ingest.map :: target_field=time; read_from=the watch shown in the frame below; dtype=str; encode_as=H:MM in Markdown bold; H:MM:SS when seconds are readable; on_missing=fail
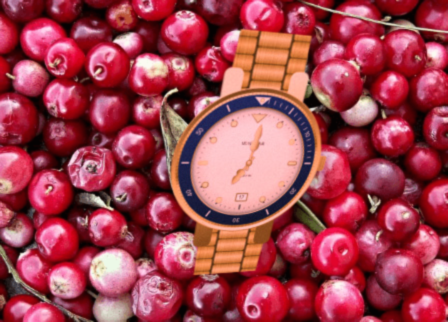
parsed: **7:01**
